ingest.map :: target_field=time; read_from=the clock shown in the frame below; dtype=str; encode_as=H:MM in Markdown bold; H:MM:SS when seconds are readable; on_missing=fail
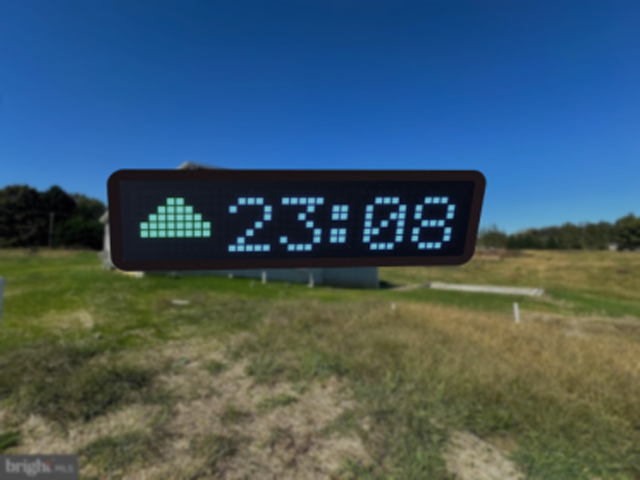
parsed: **23:08**
